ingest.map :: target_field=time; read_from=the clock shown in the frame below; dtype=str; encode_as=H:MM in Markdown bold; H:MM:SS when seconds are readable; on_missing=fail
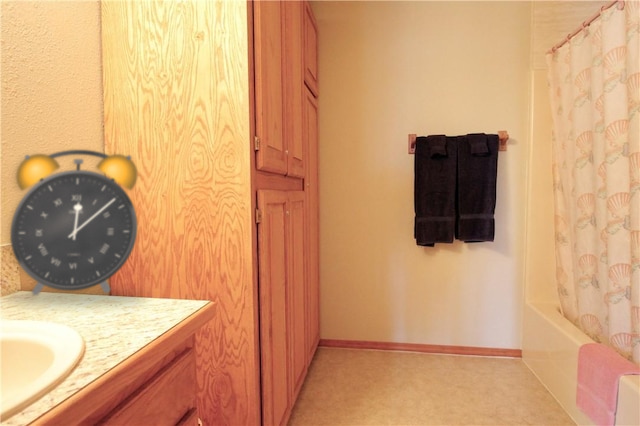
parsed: **12:08**
